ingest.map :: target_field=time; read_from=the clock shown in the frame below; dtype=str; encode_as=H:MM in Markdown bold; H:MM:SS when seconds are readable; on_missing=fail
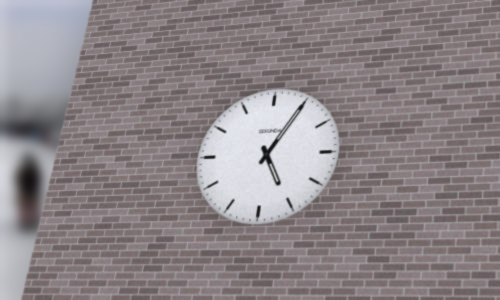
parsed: **5:05**
